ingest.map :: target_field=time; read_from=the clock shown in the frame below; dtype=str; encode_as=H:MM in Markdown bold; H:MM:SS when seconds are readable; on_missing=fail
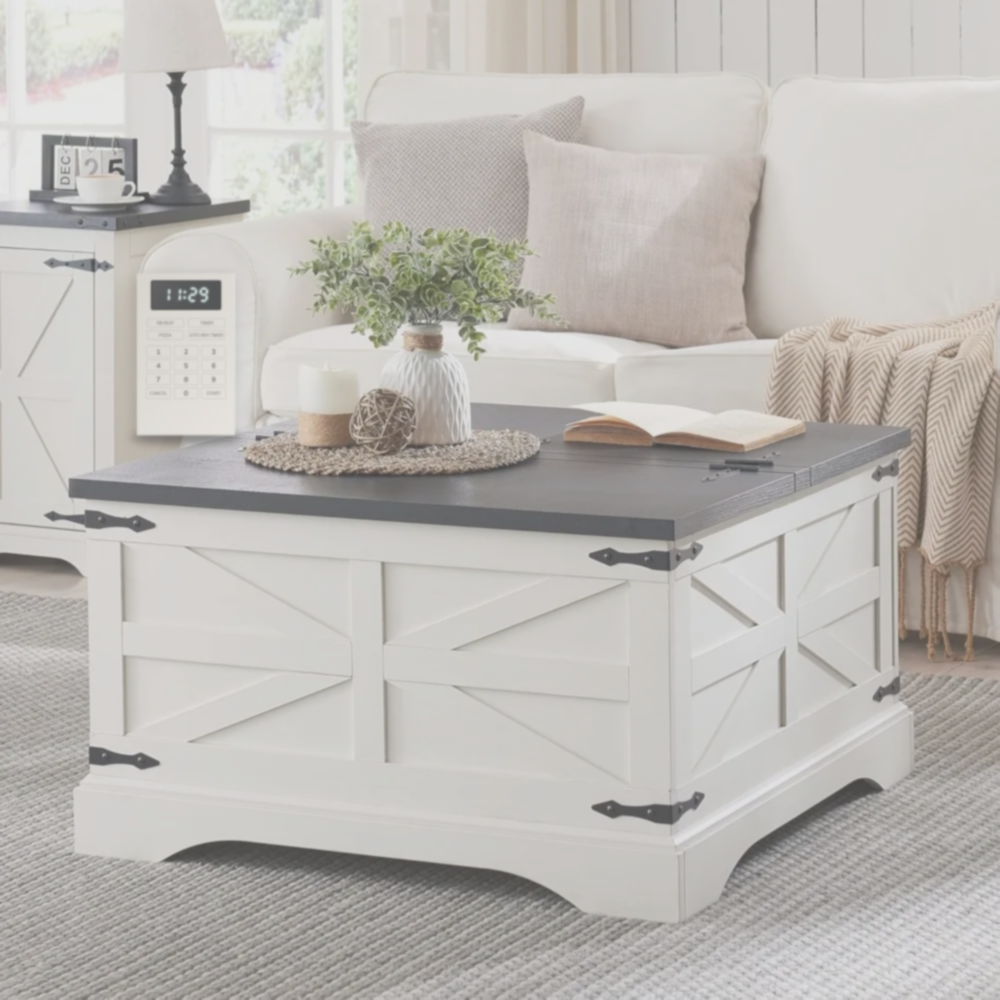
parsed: **11:29**
